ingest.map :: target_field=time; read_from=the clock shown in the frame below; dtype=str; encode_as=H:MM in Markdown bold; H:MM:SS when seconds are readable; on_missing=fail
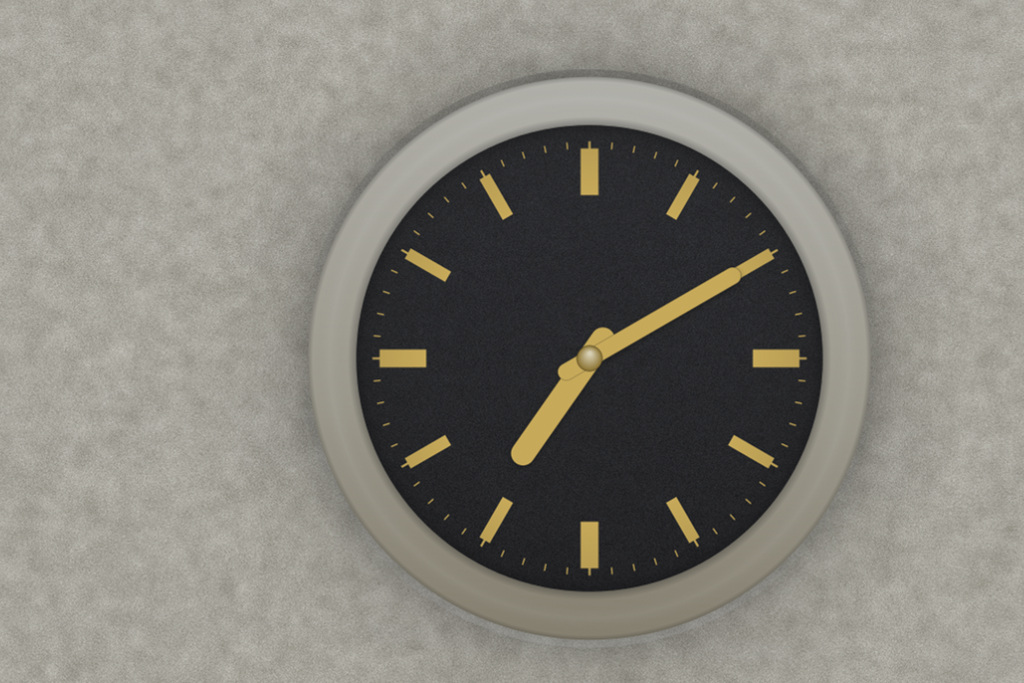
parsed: **7:10**
